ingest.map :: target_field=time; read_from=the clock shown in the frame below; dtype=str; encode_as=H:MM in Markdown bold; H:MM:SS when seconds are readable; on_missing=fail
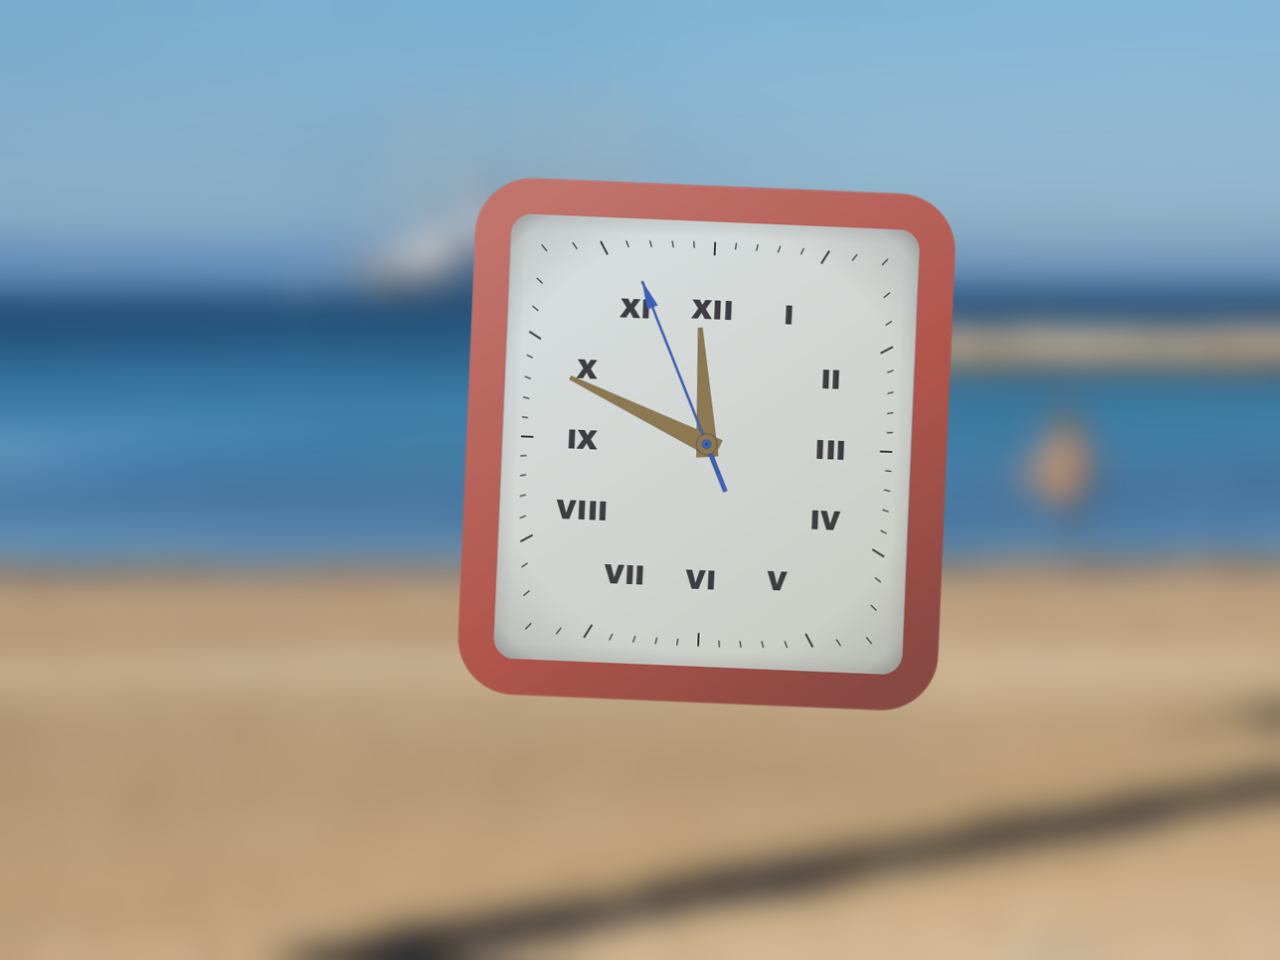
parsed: **11:48:56**
